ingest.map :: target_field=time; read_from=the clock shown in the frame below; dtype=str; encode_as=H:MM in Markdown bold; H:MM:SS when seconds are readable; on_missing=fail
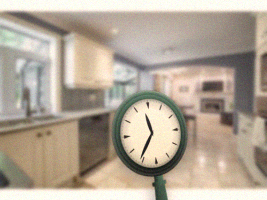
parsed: **11:36**
